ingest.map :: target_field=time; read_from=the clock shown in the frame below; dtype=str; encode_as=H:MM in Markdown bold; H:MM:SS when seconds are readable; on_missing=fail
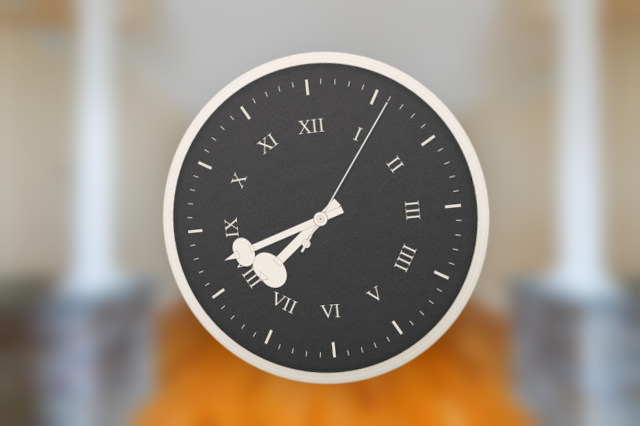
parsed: **7:42:06**
